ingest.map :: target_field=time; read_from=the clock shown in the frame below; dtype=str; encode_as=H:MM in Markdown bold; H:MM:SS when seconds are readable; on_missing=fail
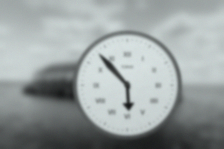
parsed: **5:53**
